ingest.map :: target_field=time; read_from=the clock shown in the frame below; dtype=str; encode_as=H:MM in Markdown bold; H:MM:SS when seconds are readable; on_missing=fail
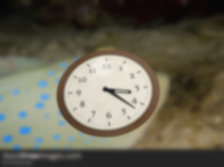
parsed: **3:22**
